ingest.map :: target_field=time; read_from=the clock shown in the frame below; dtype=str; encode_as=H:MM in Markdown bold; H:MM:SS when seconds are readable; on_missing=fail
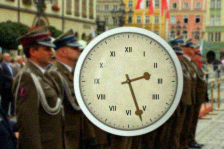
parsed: **2:27**
